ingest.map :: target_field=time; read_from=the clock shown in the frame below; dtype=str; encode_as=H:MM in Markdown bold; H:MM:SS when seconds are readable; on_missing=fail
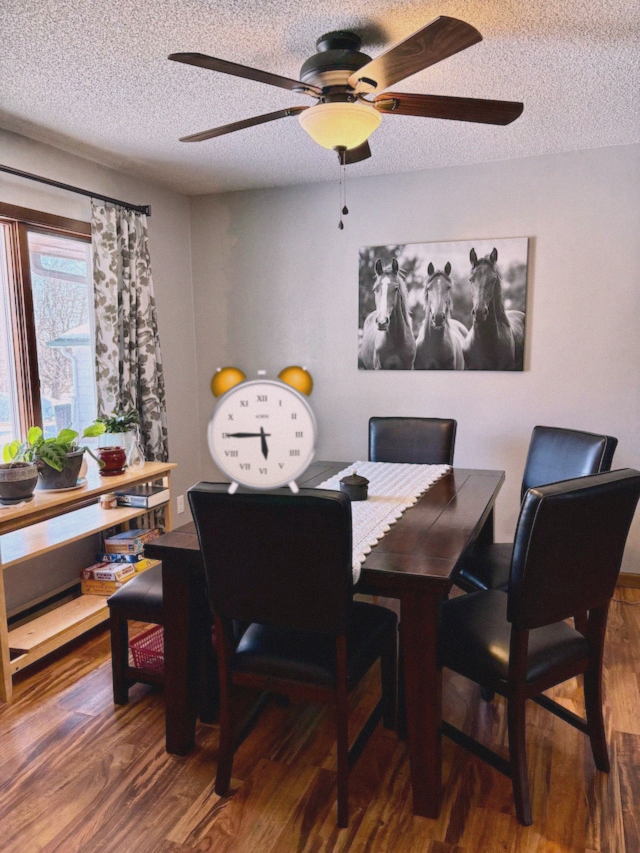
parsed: **5:45**
